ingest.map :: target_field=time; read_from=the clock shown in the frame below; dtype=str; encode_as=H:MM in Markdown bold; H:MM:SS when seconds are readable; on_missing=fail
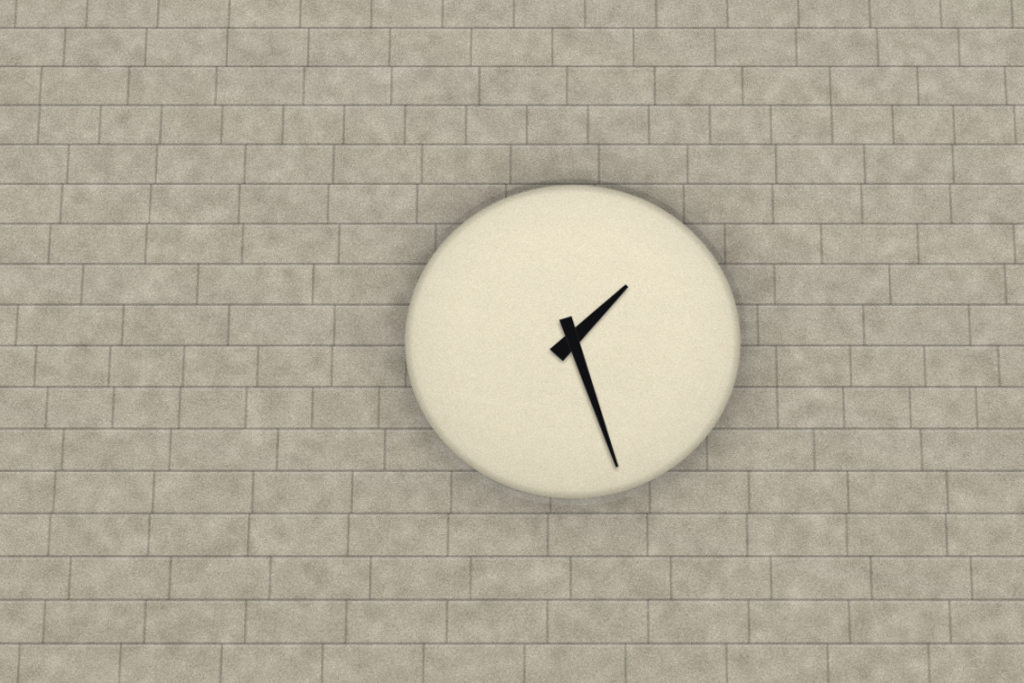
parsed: **1:27**
